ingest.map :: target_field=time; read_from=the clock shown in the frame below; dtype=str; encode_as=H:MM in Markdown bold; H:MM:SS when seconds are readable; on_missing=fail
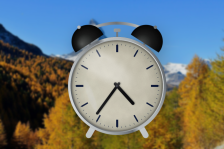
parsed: **4:36**
